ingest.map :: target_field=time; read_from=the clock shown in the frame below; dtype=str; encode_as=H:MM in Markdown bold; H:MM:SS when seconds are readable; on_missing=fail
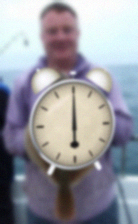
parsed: **6:00**
